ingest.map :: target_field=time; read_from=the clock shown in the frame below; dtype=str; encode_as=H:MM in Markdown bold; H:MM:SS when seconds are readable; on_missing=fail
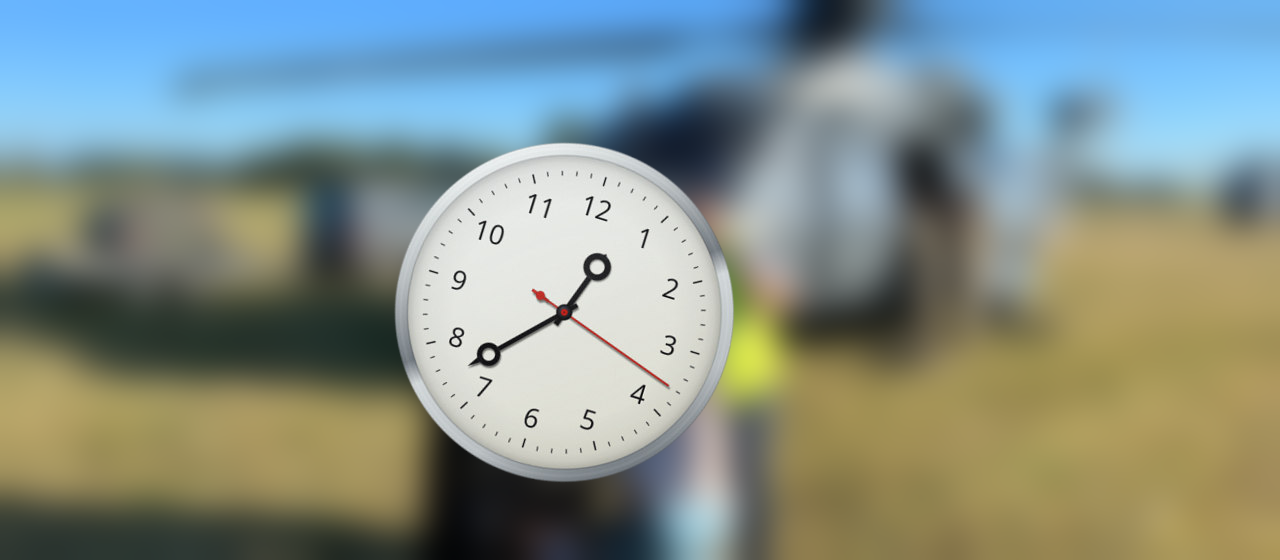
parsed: **12:37:18**
